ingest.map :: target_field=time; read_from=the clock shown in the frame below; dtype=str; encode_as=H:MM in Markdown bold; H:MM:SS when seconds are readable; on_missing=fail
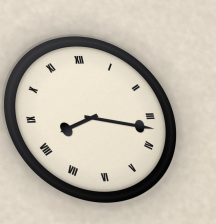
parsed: **8:17**
